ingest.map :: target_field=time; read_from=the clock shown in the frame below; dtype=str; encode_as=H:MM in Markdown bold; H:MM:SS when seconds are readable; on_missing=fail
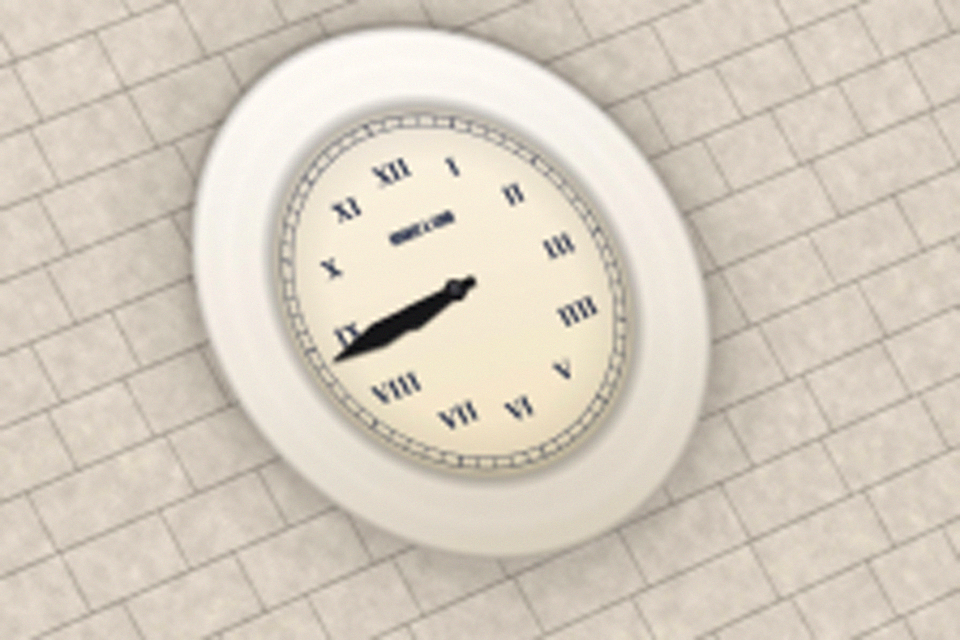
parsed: **8:44**
